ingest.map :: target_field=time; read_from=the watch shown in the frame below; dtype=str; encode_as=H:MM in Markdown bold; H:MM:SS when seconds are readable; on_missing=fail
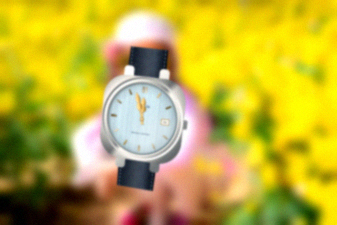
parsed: **11:57**
